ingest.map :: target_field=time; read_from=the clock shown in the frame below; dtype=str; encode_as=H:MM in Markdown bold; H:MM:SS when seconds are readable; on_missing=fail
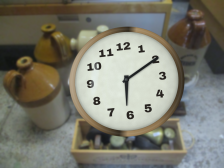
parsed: **6:10**
